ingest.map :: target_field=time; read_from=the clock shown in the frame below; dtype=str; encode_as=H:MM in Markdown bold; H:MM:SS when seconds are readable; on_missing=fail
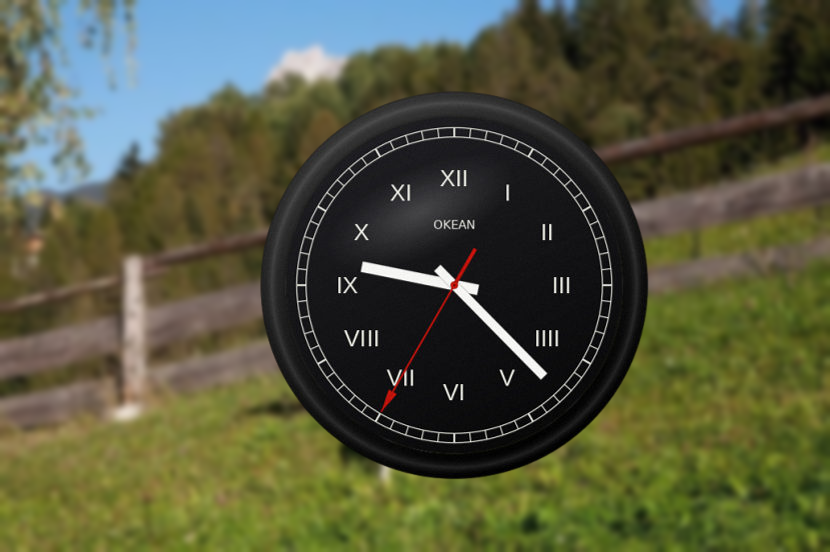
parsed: **9:22:35**
